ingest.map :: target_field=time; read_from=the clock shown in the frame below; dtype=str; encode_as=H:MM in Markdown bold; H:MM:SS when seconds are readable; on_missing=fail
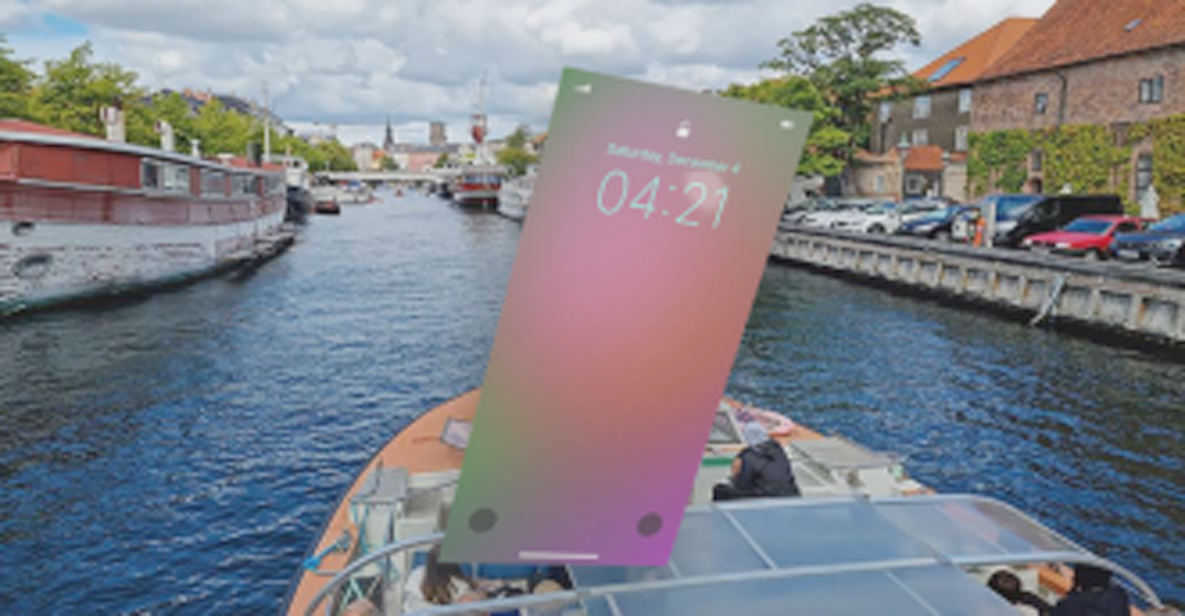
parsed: **4:21**
